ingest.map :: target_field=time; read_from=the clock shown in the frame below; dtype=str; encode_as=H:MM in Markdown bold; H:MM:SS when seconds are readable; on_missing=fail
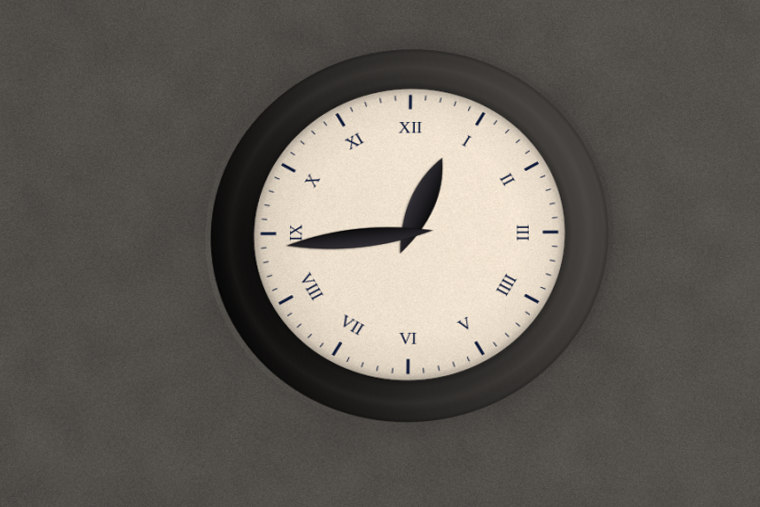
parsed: **12:44**
